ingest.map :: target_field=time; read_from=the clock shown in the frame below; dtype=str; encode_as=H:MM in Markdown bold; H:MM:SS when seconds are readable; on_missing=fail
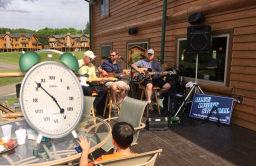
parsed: **4:52**
